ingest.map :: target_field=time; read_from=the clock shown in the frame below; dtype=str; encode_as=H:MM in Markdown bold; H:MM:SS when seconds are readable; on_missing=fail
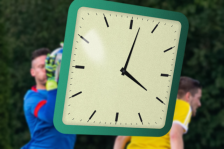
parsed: **4:02**
